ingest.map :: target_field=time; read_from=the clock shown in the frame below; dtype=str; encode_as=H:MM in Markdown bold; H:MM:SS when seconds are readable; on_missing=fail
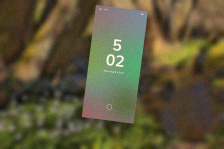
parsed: **5:02**
